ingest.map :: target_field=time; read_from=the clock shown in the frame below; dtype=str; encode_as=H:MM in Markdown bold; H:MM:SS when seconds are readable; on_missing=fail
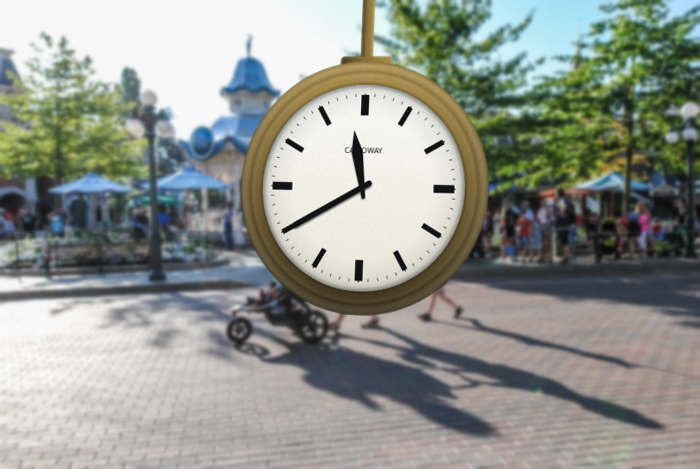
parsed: **11:40**
